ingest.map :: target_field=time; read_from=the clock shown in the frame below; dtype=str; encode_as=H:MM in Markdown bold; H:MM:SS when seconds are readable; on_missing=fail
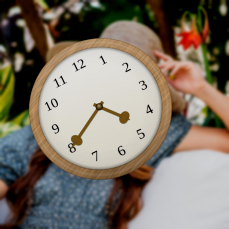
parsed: **4:40**
